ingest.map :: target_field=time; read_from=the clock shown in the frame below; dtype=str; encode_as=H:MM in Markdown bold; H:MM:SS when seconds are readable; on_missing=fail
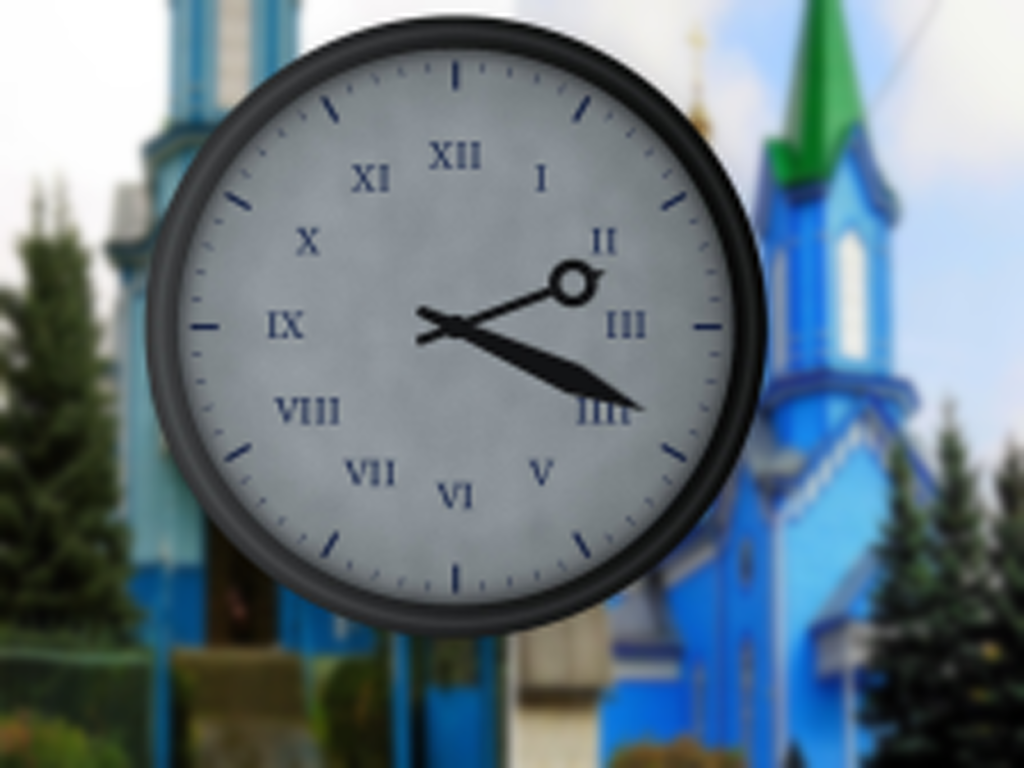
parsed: **2:19**
